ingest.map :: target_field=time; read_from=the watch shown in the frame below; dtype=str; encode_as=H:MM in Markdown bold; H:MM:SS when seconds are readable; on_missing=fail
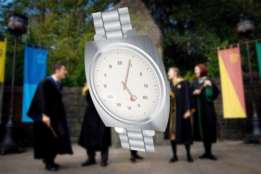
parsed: **5:04**
